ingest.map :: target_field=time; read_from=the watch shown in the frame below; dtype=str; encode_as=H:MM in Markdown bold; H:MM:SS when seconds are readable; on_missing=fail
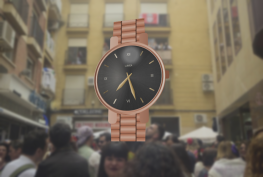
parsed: **7:27**
